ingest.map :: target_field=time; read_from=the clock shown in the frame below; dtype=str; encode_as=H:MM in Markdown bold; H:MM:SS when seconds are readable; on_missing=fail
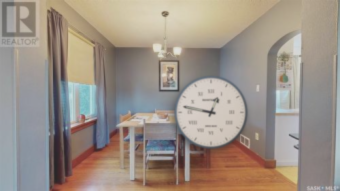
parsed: **12:47**
